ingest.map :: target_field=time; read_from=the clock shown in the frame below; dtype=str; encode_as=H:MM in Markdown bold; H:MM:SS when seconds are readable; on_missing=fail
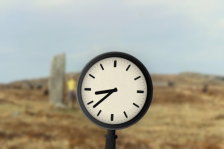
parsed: **8:38**
